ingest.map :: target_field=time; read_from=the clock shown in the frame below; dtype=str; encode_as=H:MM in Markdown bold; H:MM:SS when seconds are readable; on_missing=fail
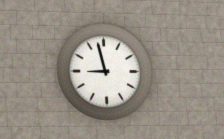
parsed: **8:58**
